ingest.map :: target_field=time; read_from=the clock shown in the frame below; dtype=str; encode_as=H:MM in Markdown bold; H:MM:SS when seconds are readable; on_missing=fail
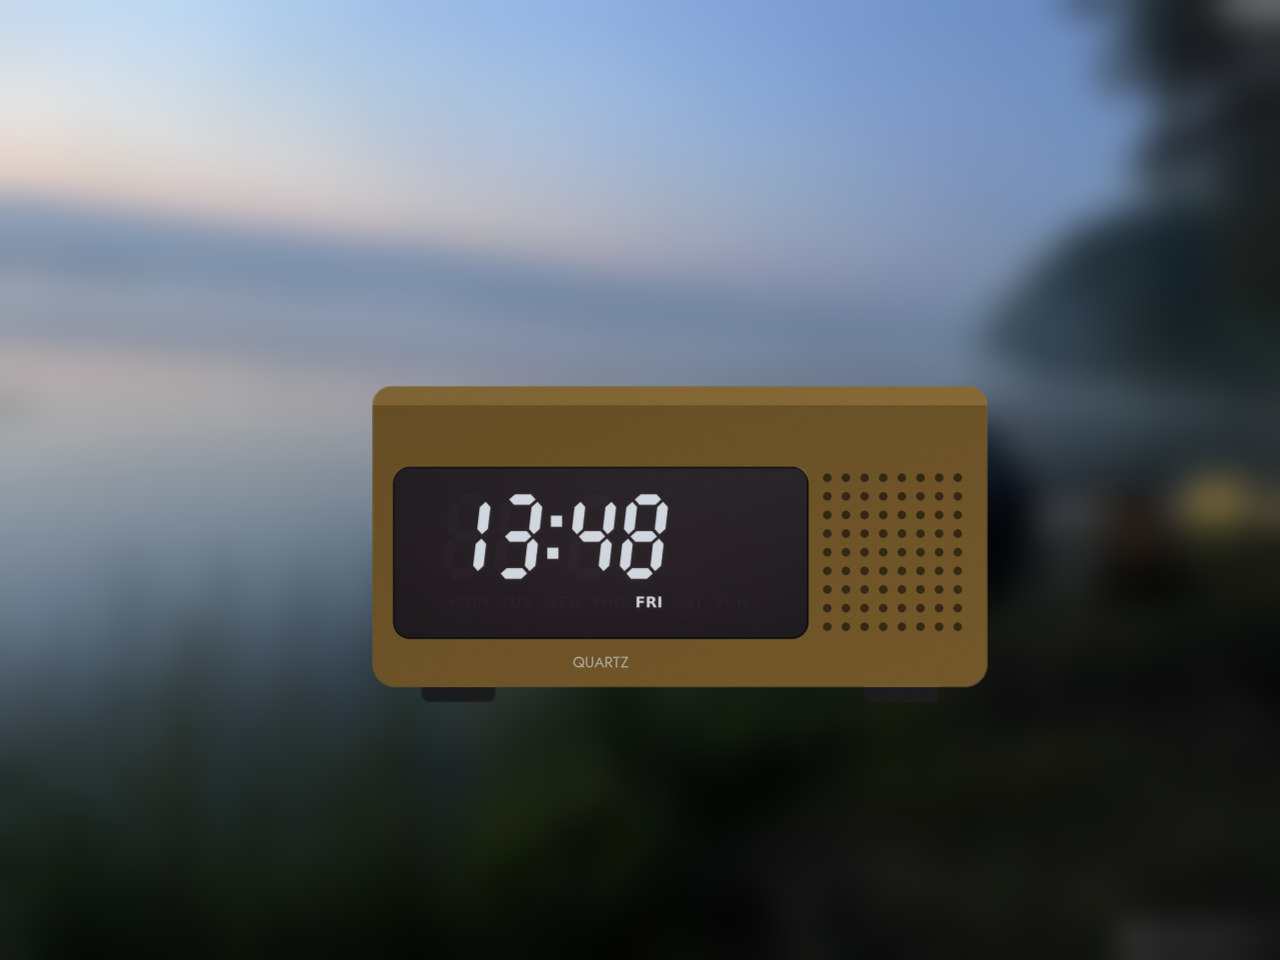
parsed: **13:48**
